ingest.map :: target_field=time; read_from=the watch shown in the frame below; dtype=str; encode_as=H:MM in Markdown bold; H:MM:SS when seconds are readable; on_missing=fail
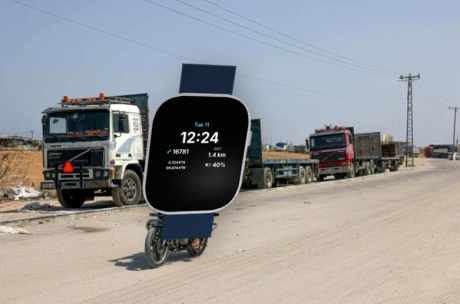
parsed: **12:24**
